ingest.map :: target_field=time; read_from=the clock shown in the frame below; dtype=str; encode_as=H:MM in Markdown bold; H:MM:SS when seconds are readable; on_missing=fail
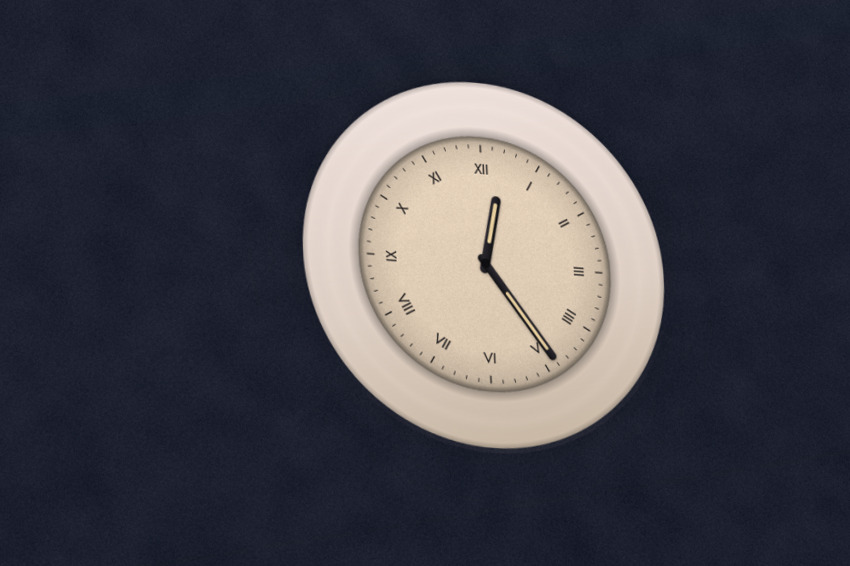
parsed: **12:24**
